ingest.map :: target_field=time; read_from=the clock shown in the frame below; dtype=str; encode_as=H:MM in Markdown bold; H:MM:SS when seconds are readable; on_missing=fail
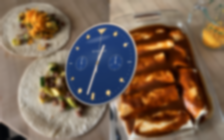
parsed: **12:32**
